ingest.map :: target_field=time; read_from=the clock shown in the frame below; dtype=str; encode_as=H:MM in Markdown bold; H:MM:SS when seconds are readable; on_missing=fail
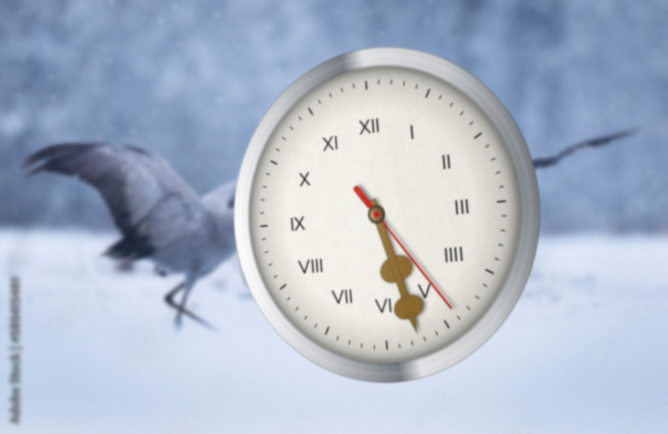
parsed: **5:27:24**
